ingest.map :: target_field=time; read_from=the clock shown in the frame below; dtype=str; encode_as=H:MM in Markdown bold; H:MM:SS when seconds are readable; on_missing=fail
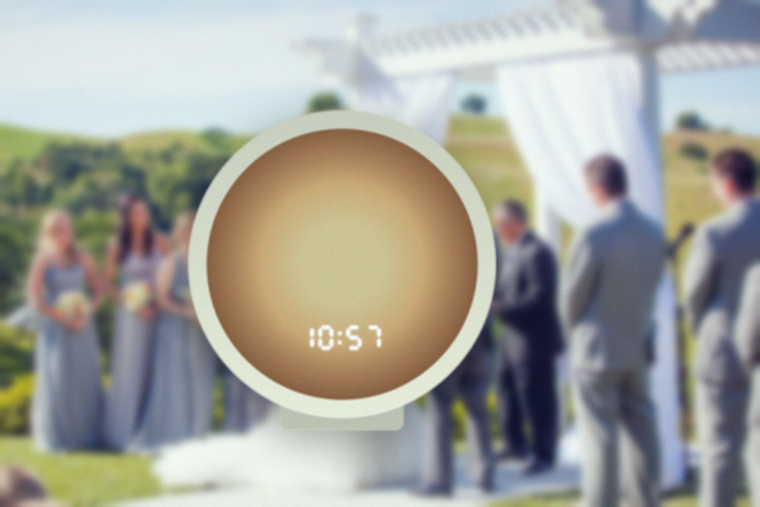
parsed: **10:57**
